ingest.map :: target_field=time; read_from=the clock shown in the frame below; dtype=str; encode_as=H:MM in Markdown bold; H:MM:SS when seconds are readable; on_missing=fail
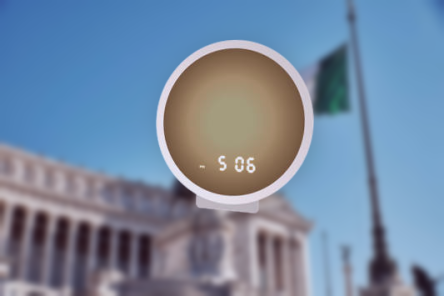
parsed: **5:06**
